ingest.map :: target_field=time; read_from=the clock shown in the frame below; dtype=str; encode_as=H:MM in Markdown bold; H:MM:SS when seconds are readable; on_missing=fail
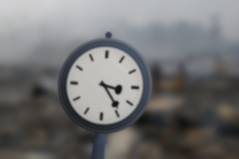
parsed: **3:24**
